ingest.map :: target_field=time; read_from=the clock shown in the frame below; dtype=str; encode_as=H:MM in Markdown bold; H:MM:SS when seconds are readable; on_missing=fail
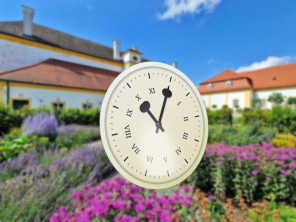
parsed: **10:00**
